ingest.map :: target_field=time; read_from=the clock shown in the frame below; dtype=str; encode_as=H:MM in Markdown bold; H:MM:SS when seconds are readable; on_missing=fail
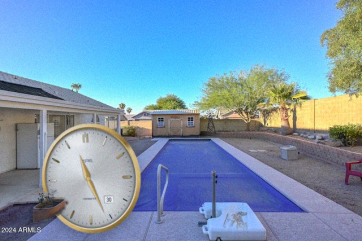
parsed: **11:26**
